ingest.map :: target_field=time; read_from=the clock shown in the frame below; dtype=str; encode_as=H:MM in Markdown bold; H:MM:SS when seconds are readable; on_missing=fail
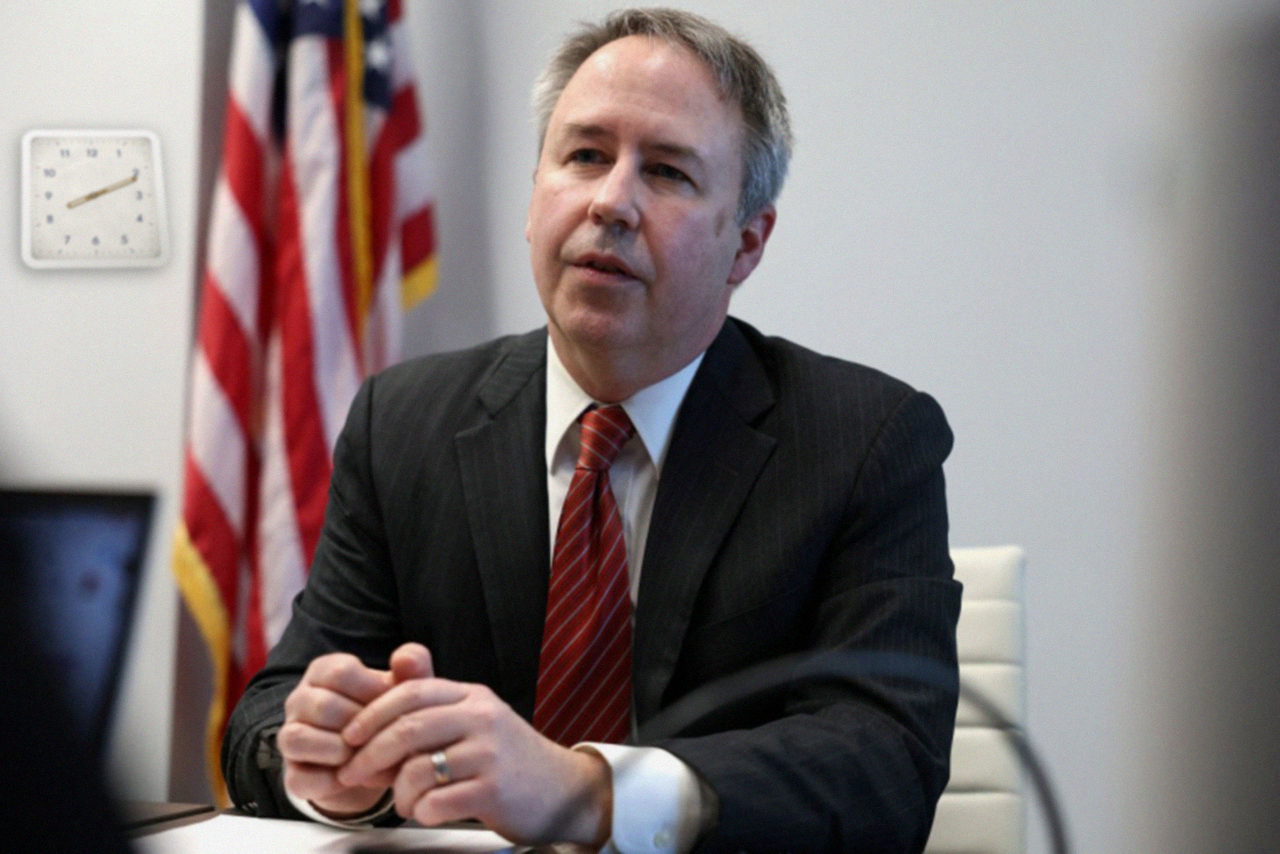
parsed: **8:11**
